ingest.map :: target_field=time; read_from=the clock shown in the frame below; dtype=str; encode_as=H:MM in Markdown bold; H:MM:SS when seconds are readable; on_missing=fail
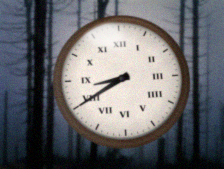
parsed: **8:40**
